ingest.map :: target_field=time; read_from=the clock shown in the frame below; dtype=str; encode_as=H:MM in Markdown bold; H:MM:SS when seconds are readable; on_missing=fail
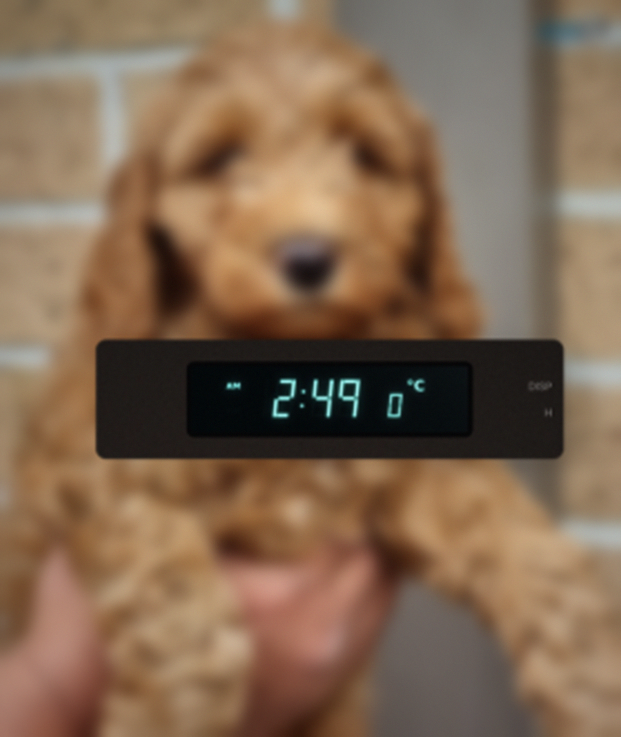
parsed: **2:49**
